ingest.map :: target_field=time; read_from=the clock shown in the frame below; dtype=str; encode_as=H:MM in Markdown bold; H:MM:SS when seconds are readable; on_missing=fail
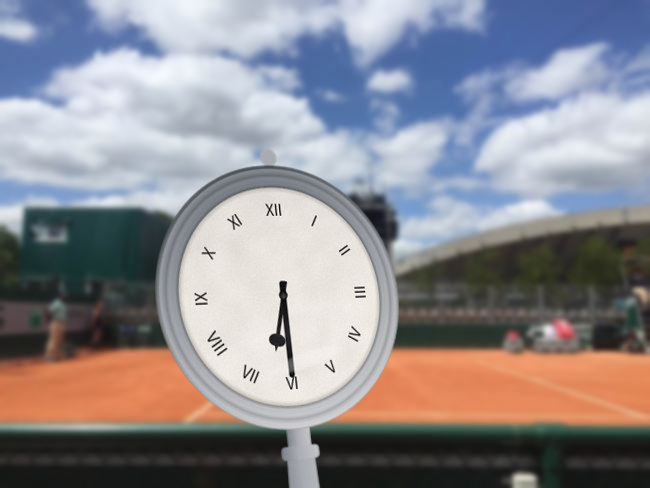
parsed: **6:30**
